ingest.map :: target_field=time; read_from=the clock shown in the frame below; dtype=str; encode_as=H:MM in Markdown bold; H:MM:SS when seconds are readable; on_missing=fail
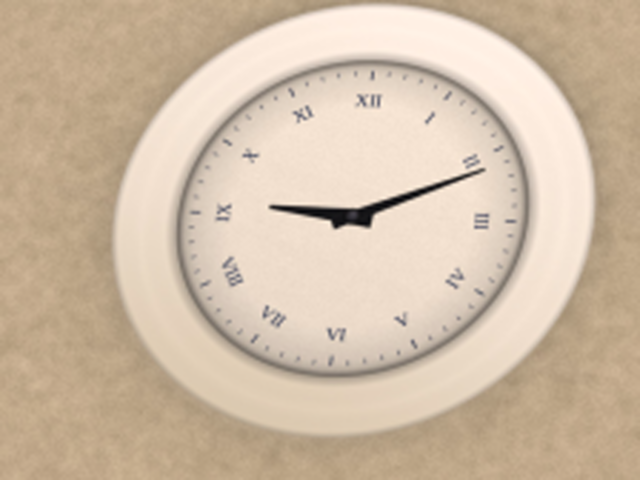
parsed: **9:11**
